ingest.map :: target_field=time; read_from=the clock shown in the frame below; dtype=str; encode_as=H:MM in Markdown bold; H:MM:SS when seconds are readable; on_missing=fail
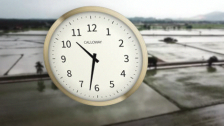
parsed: **10:32**
